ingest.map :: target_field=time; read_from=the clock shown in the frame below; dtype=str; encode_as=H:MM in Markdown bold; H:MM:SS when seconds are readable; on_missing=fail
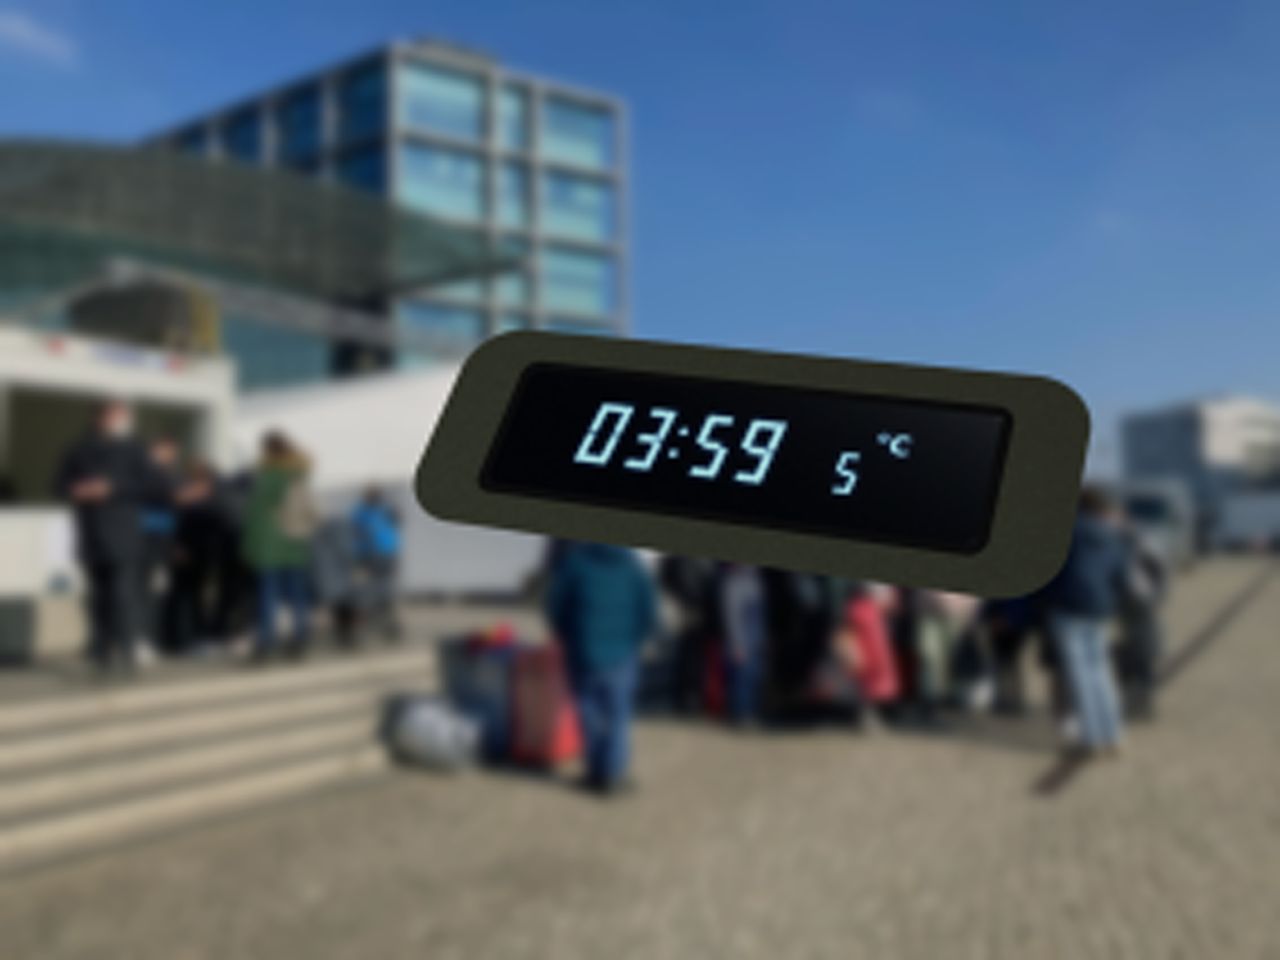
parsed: **3:59**
